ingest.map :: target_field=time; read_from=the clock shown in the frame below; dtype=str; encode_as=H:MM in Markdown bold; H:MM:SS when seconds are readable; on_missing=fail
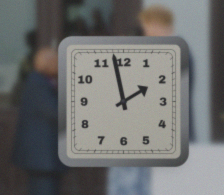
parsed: **1:58**
